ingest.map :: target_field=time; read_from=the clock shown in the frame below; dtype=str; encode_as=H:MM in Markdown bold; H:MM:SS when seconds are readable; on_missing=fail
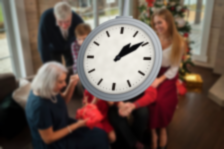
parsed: **1:09**
